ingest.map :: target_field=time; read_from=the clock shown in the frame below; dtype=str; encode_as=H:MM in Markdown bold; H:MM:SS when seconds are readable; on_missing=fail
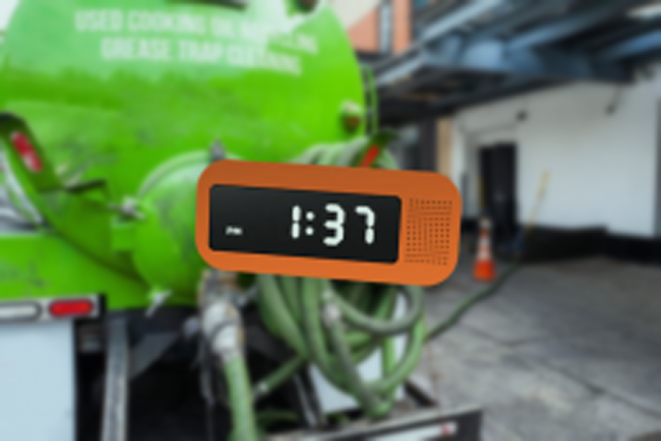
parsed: **1:37**
